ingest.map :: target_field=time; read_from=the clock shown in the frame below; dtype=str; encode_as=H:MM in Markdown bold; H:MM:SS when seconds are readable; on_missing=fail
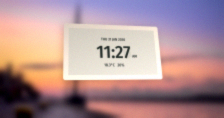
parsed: **11:27**
